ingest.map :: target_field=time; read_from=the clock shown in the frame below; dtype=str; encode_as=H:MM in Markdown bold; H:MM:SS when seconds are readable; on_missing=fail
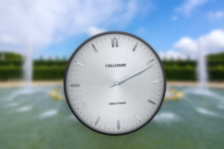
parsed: **2:11**
